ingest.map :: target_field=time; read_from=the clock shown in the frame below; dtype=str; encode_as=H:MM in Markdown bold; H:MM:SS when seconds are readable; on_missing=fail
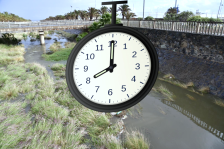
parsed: **8:00**
